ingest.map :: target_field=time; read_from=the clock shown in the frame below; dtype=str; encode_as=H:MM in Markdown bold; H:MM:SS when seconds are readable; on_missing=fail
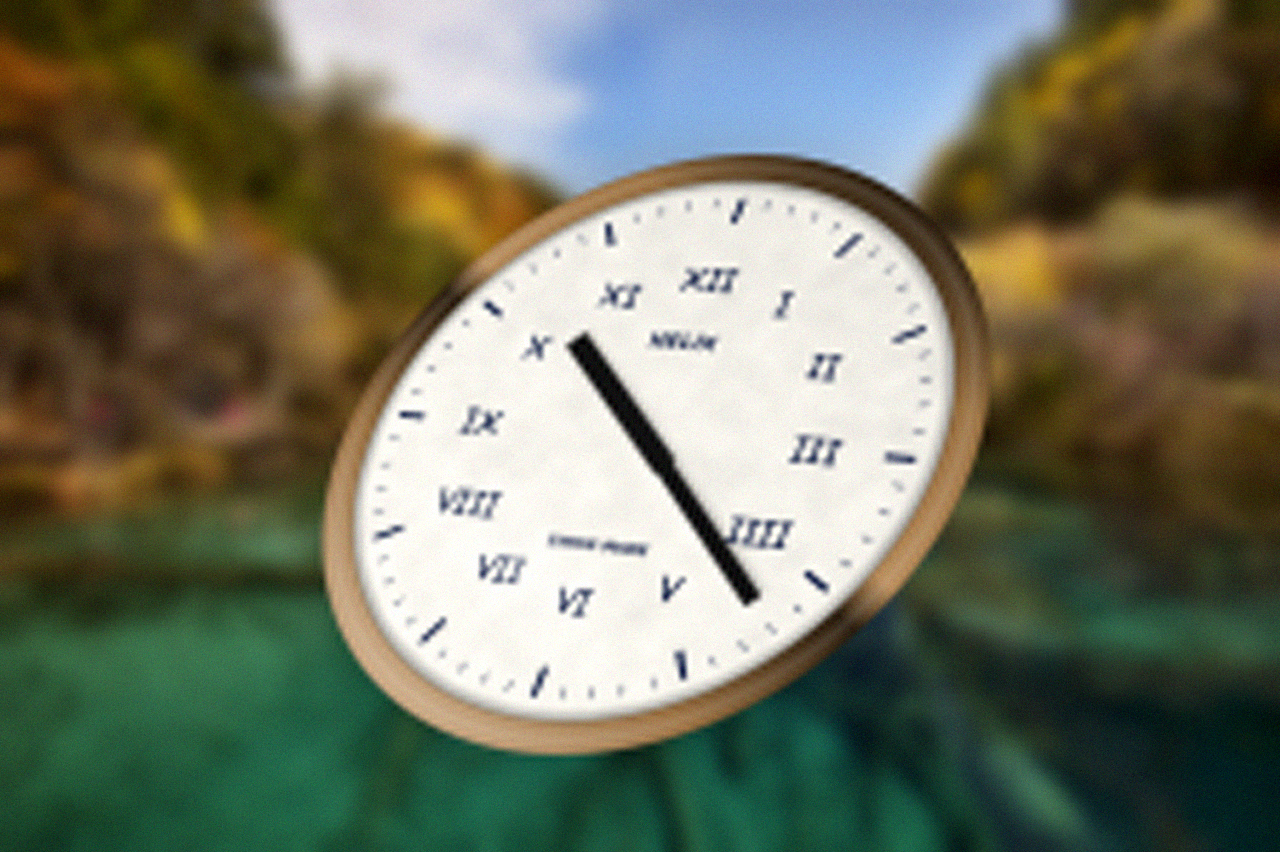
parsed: **10:22**
